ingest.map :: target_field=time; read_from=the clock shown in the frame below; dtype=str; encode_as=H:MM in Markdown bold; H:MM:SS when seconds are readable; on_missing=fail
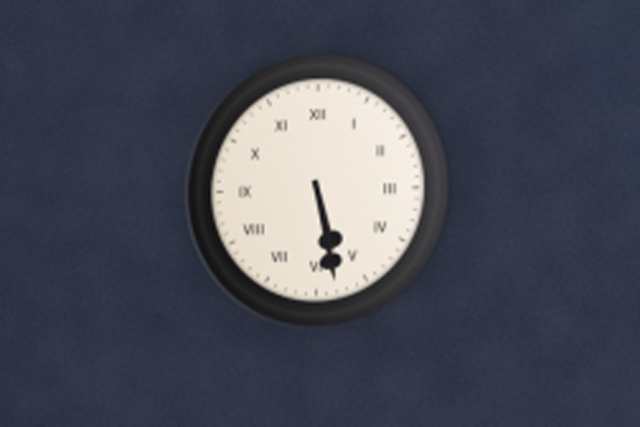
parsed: **5:28**
